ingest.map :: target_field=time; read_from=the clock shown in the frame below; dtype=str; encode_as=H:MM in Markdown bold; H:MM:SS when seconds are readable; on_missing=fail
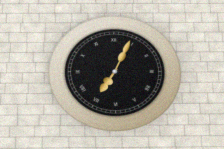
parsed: **7:04**
